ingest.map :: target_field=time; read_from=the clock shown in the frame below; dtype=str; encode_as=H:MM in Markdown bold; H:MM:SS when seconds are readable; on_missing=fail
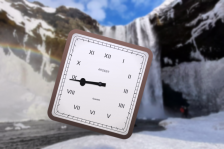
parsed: **8:44**
